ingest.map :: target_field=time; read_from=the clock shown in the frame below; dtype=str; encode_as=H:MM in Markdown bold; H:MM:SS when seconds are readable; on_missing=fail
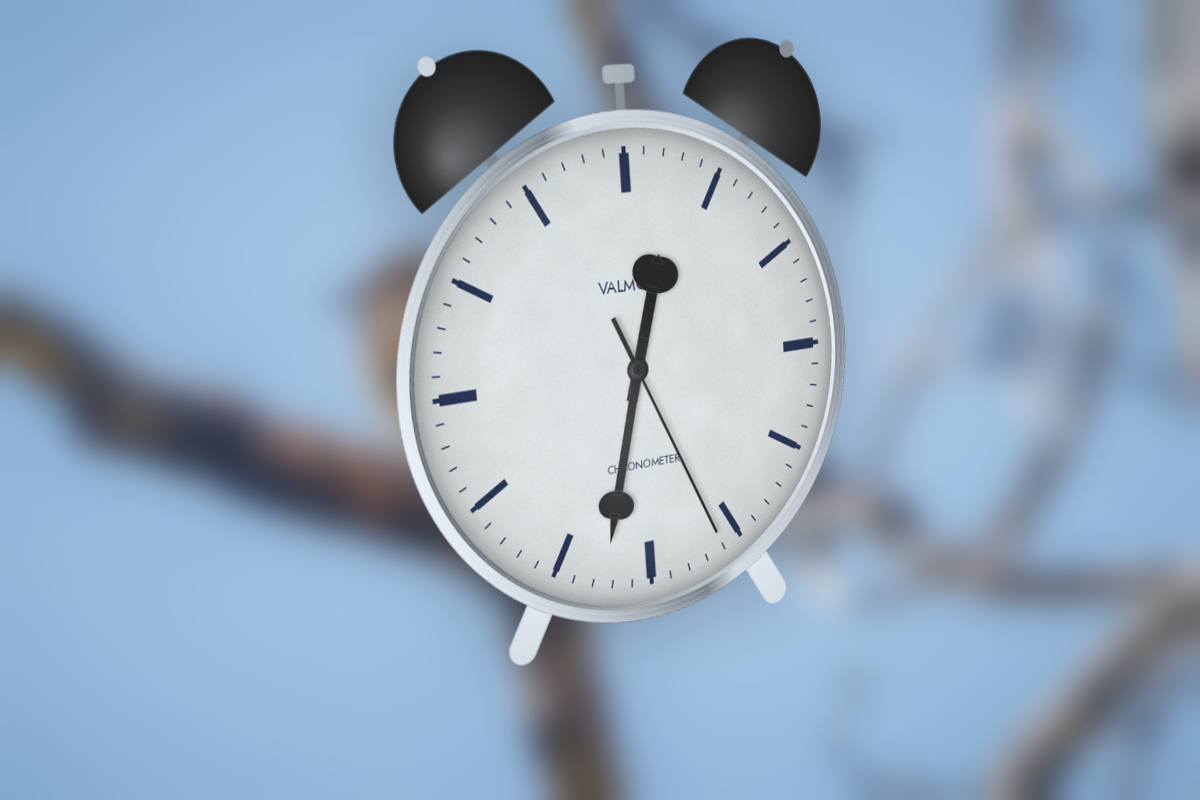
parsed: **12:32:26**
